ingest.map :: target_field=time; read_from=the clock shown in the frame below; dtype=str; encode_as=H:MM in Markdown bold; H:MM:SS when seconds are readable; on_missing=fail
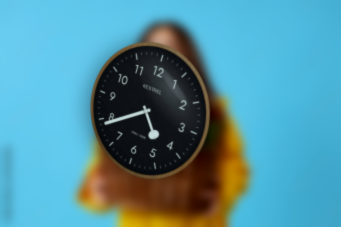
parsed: **4:39**
